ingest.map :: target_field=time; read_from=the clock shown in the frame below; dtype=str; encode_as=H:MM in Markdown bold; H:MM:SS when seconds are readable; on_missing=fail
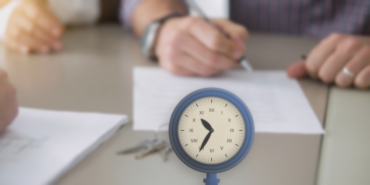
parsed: **10:35**
